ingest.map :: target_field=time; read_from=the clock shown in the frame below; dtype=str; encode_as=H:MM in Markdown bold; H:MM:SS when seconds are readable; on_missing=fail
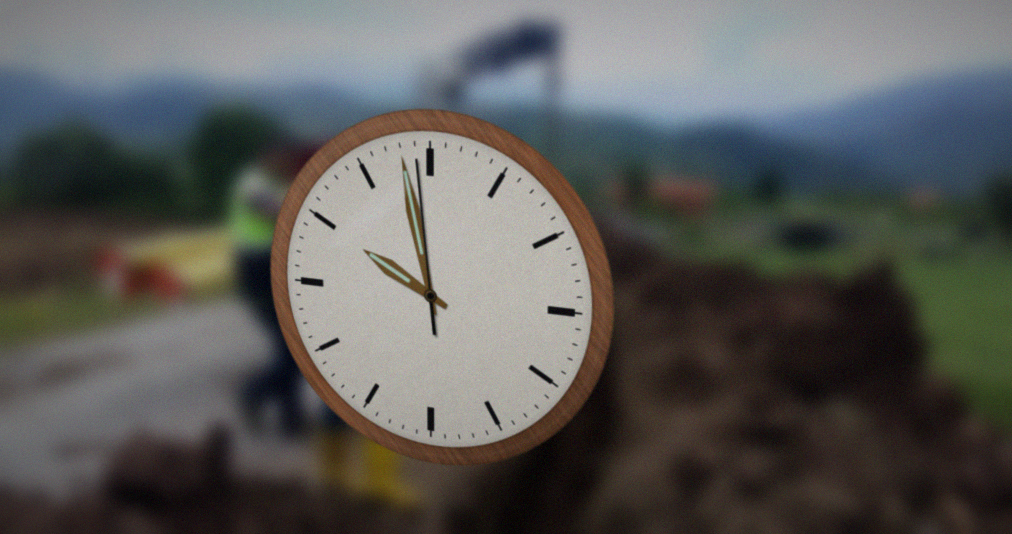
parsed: **9:57:59**
